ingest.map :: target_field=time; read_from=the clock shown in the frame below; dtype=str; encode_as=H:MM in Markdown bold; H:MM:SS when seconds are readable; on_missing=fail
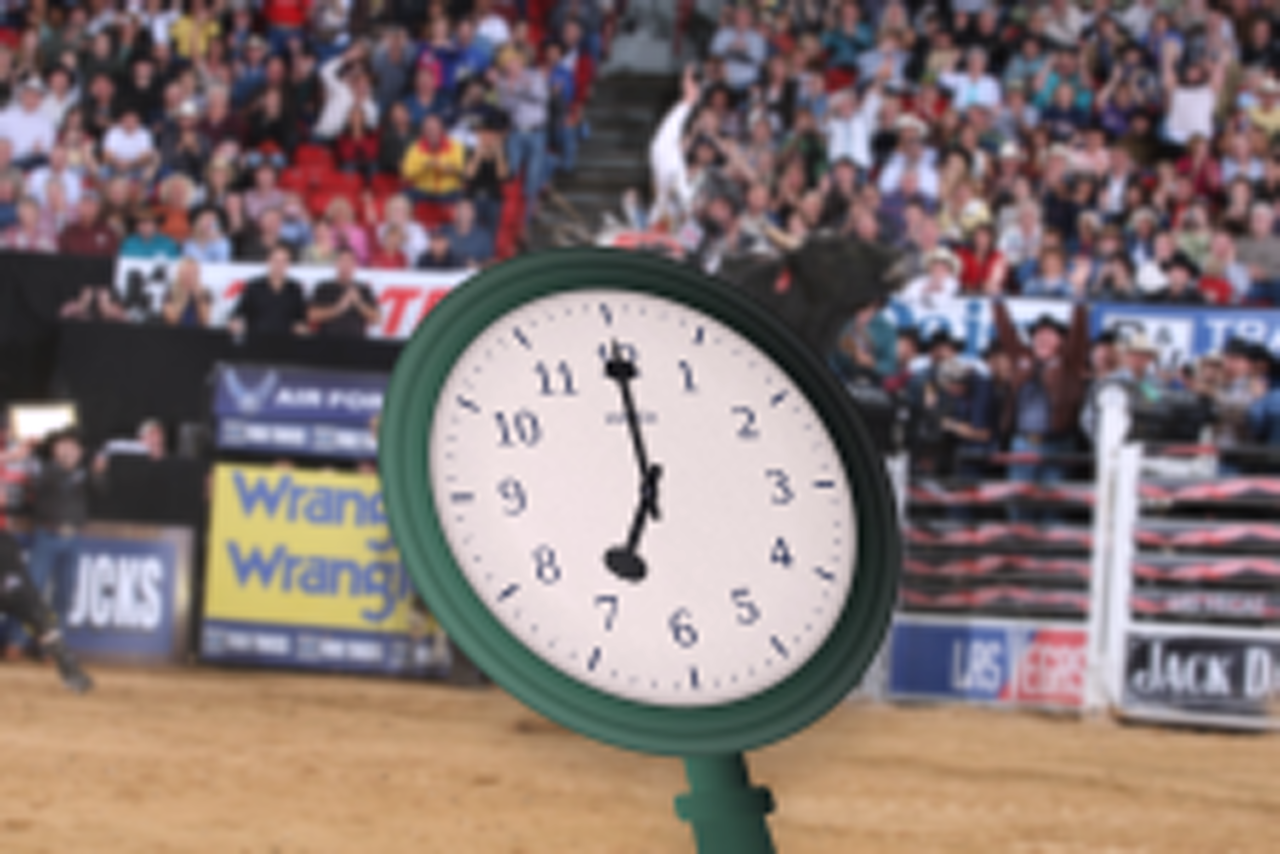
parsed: **7:00**
